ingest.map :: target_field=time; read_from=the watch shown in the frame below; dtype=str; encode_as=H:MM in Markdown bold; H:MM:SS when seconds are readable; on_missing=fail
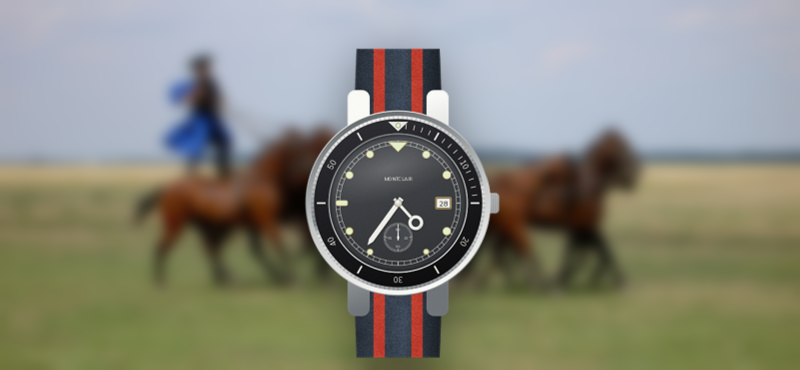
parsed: **4:36**
